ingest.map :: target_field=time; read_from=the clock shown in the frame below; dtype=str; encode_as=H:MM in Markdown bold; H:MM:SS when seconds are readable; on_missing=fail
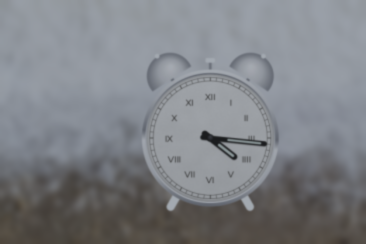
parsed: **4:16**
